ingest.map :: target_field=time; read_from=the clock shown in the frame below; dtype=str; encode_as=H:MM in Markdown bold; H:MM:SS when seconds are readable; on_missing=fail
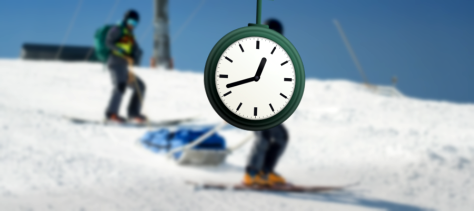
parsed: **12:42**
